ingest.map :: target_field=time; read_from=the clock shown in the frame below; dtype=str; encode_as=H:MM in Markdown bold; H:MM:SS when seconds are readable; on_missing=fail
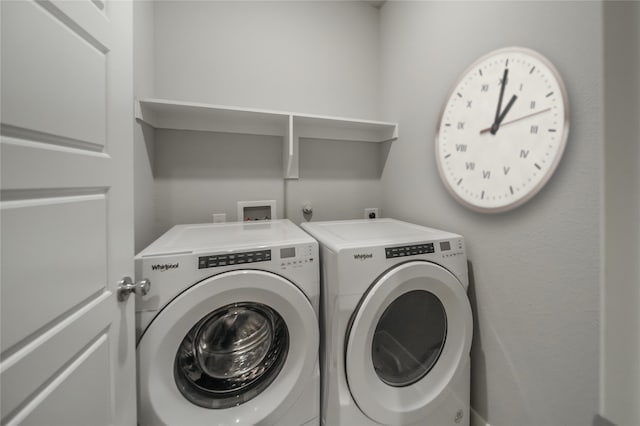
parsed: **1:00:12**
